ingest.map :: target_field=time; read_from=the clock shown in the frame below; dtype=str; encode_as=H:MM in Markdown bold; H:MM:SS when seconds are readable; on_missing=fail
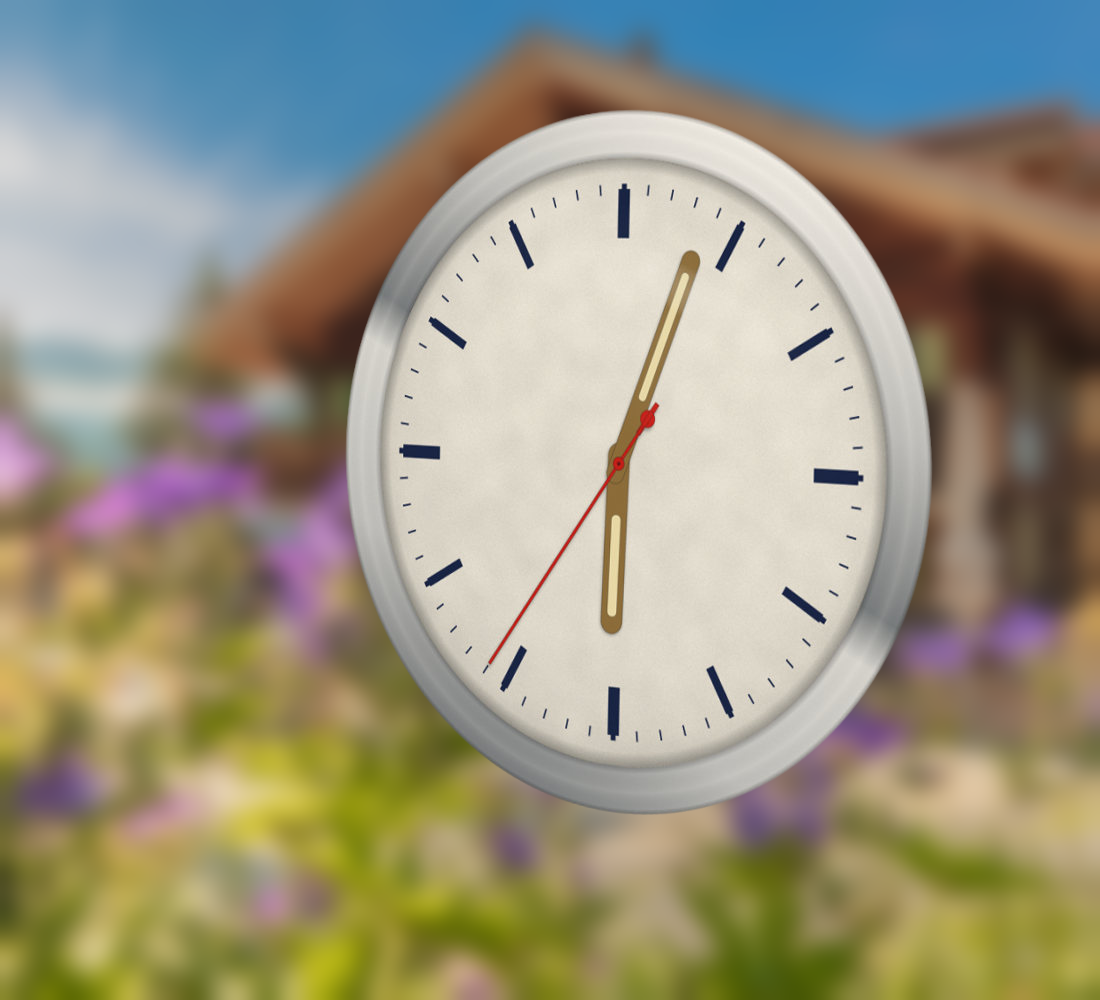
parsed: **6:03:36**
